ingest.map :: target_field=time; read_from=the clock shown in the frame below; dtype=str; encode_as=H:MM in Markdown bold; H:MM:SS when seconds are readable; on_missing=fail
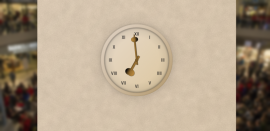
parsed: **6:59**
